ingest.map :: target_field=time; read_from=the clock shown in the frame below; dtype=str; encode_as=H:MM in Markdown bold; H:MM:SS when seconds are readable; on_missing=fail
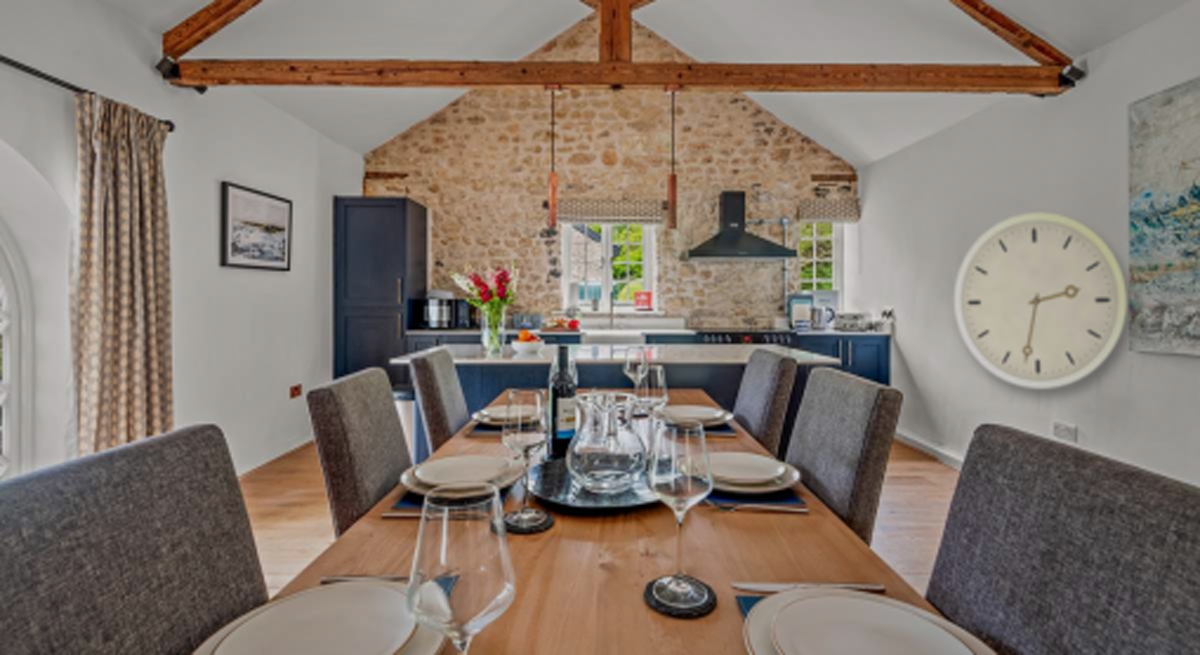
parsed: **2:32**
